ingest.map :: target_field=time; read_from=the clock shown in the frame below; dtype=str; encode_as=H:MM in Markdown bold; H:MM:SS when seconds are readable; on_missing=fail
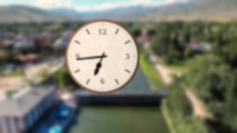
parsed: **6:44**
